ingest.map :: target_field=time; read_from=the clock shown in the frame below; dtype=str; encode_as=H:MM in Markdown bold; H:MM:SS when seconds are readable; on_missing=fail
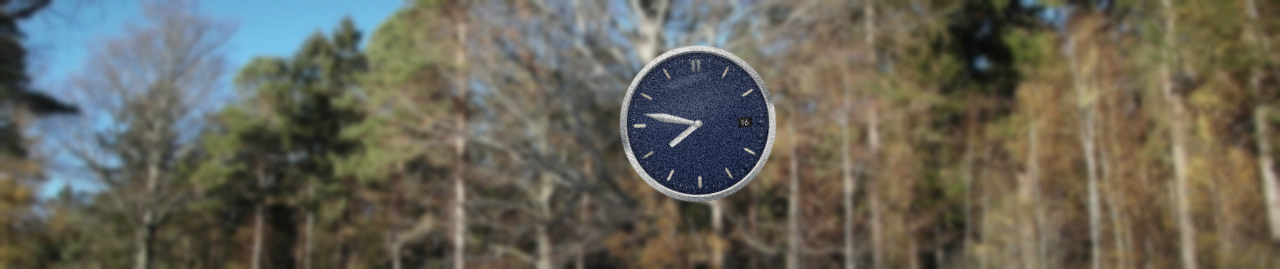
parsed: **7:47**
